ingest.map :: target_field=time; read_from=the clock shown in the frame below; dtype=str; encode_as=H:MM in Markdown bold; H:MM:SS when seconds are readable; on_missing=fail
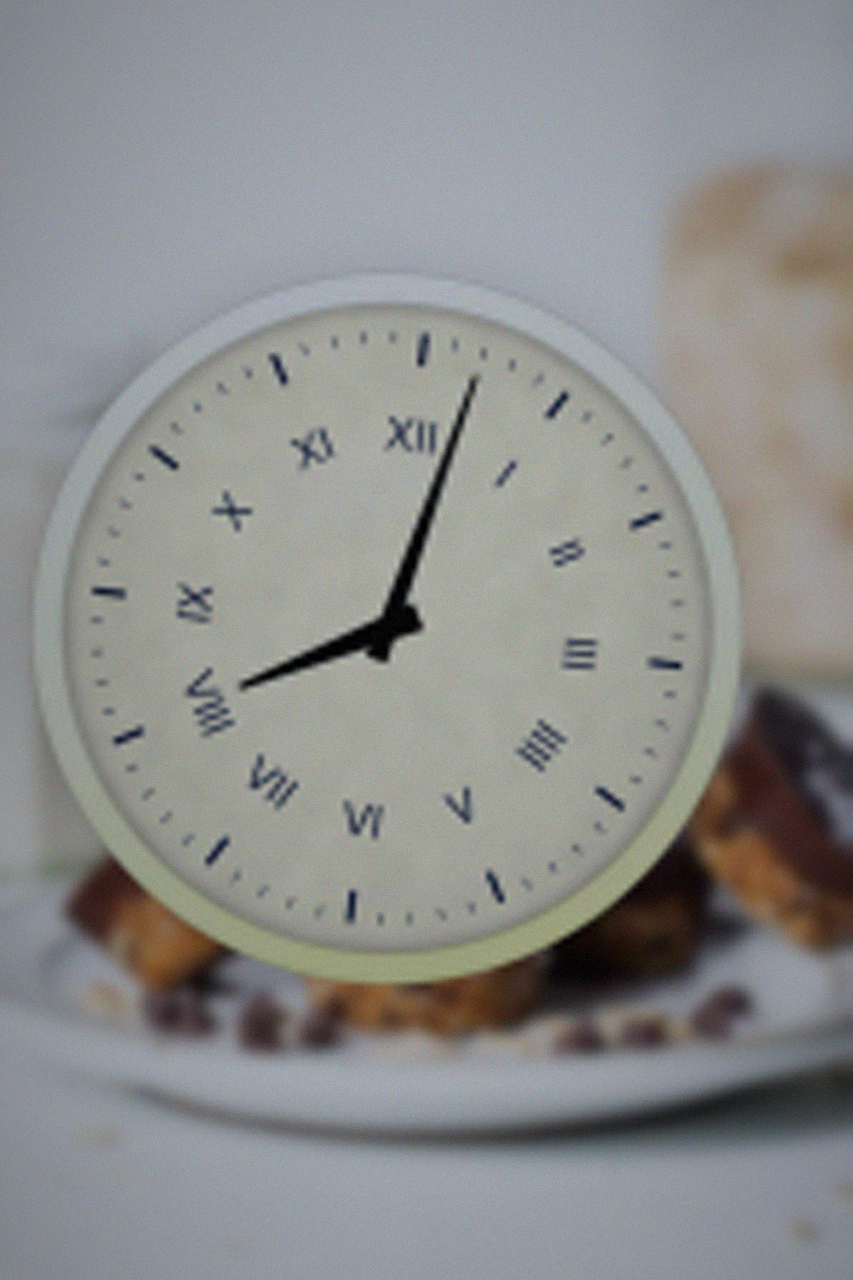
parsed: **8:02**
